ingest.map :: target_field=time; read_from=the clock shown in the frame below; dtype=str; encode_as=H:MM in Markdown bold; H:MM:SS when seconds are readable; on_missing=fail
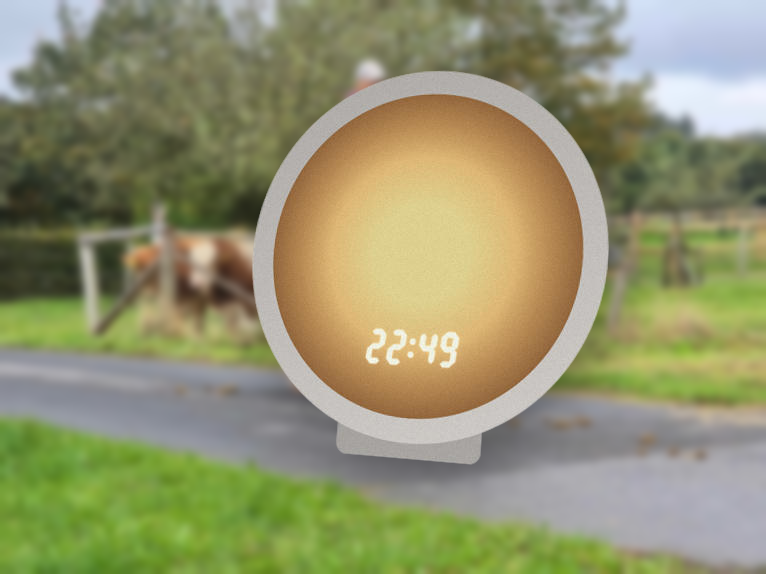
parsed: **22:49**
